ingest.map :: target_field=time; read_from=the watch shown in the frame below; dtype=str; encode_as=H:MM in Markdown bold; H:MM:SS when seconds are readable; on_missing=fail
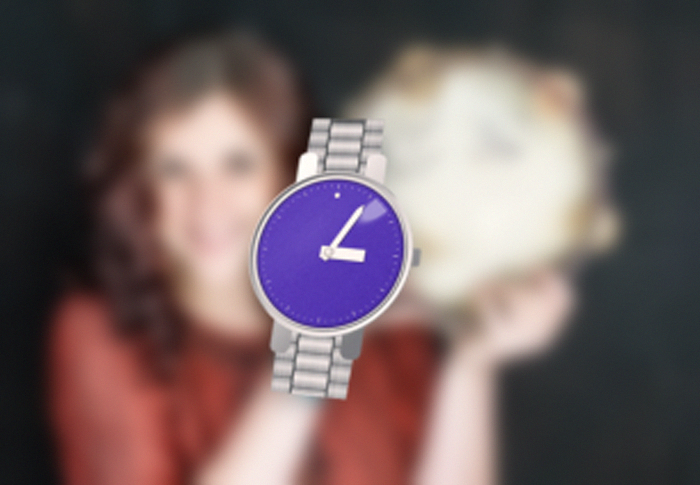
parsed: **3:05**
